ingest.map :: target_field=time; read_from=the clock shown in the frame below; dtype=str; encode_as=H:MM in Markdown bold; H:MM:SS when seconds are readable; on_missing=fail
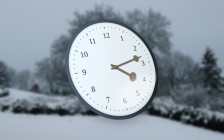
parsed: **4:13**
